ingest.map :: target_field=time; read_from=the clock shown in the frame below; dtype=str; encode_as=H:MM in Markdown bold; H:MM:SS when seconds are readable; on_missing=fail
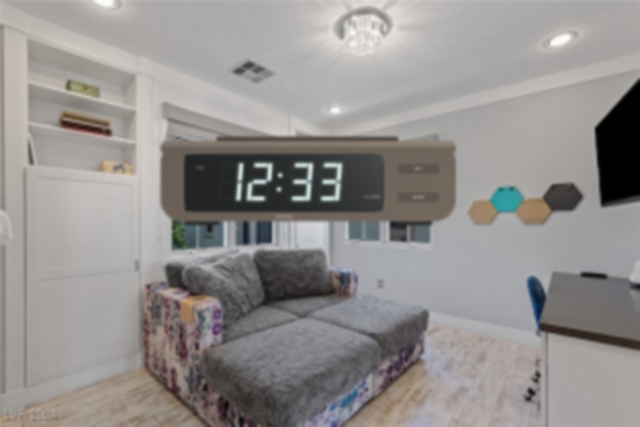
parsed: **12:33**
